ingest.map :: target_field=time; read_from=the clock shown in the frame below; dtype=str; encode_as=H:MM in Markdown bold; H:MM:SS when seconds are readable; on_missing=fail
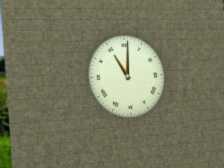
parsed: **11:01**
